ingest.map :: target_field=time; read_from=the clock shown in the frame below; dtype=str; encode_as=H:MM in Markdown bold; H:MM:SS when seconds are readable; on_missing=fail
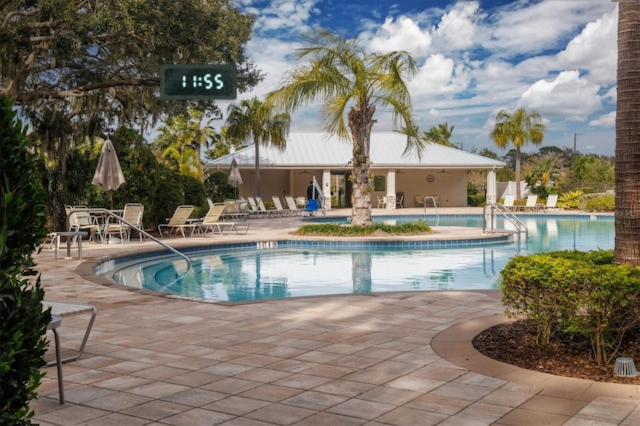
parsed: **11:55**
